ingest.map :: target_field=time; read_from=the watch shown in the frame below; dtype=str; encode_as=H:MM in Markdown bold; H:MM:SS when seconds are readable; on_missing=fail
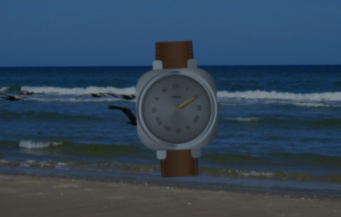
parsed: **2:10**
